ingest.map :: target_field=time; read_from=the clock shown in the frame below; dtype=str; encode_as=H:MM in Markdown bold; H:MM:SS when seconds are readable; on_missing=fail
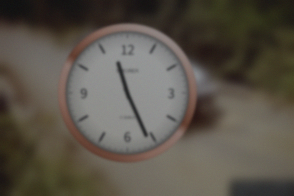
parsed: **11:26**
